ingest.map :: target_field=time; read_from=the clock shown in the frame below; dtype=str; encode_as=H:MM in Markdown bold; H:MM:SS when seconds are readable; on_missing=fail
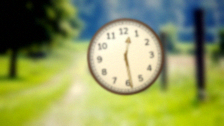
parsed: **12:29**
